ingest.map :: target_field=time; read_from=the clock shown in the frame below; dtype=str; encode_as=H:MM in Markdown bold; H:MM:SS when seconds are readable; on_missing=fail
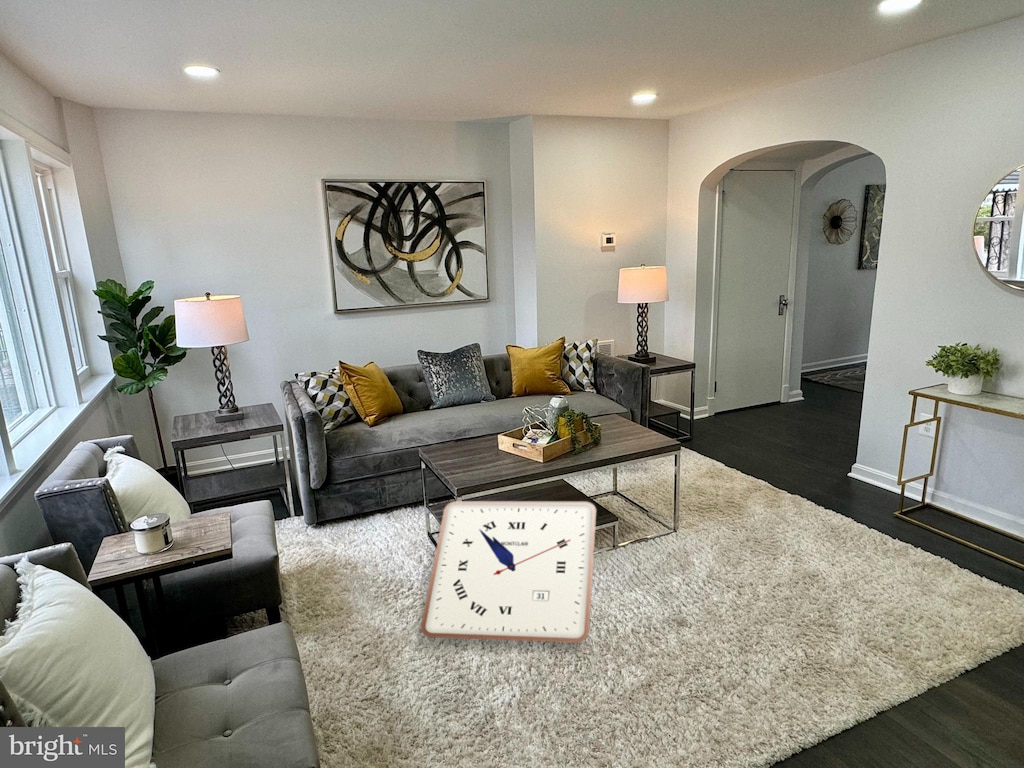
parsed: **10:53:10**
